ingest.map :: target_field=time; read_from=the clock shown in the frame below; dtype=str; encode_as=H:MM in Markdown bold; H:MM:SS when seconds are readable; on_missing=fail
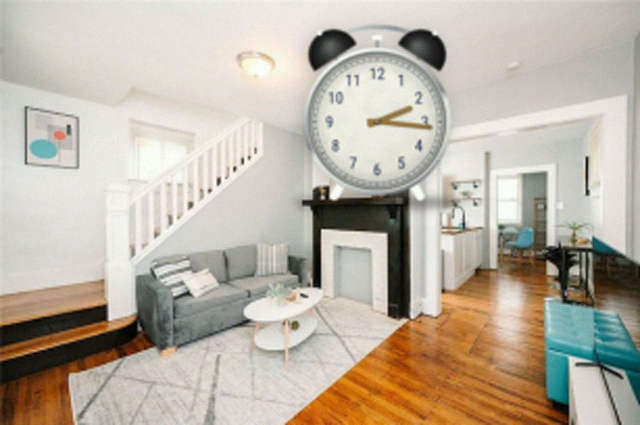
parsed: **2:16**
